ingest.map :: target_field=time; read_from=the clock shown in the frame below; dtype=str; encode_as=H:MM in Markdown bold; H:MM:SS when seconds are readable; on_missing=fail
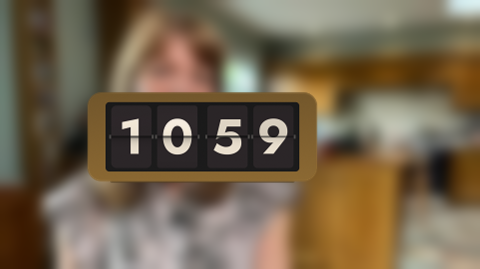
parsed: **10:59**
